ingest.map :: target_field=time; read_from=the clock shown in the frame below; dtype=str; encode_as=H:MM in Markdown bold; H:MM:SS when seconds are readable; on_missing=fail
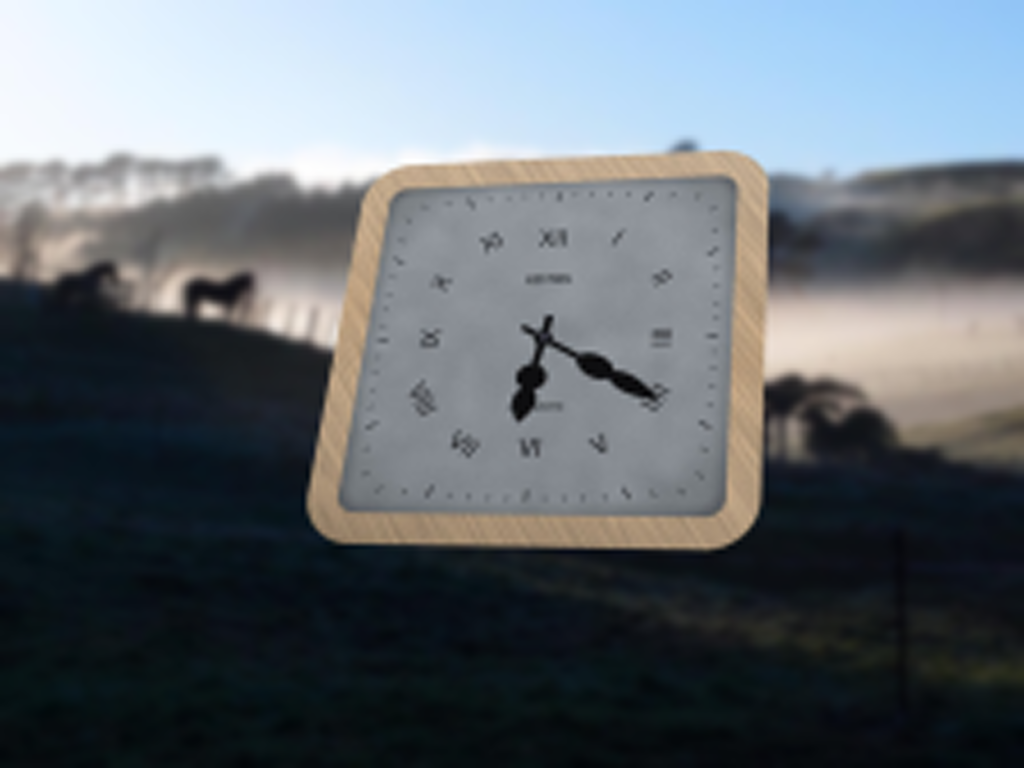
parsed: **6:20**
